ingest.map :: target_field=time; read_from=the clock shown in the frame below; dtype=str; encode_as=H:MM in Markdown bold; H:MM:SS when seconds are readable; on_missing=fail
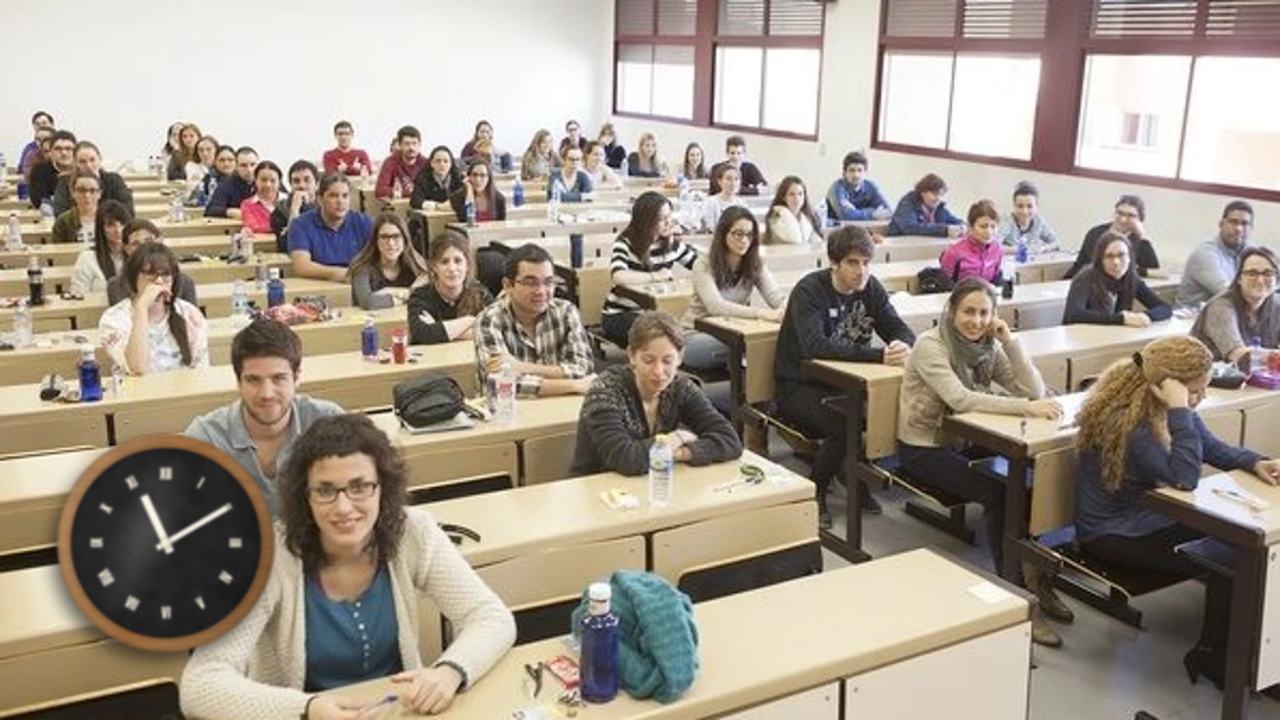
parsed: **11:10**
